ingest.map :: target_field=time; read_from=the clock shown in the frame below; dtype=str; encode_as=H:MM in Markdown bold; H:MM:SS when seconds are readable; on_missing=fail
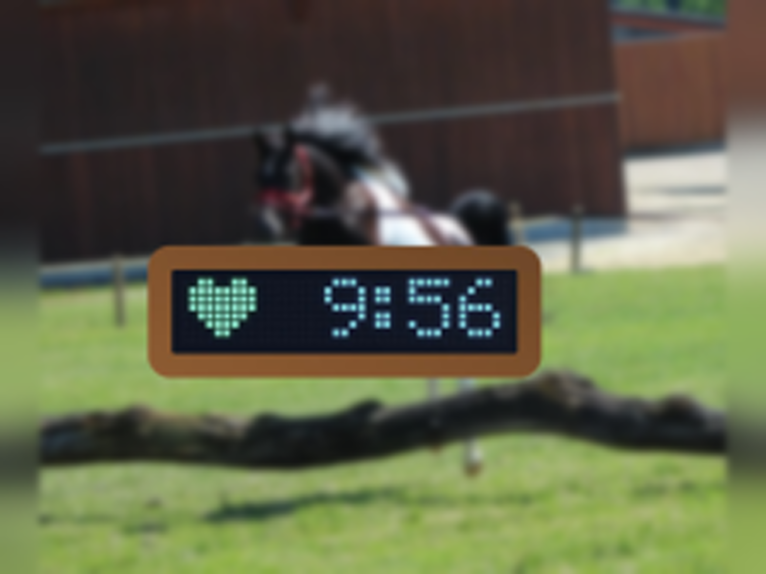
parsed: **9:56**
